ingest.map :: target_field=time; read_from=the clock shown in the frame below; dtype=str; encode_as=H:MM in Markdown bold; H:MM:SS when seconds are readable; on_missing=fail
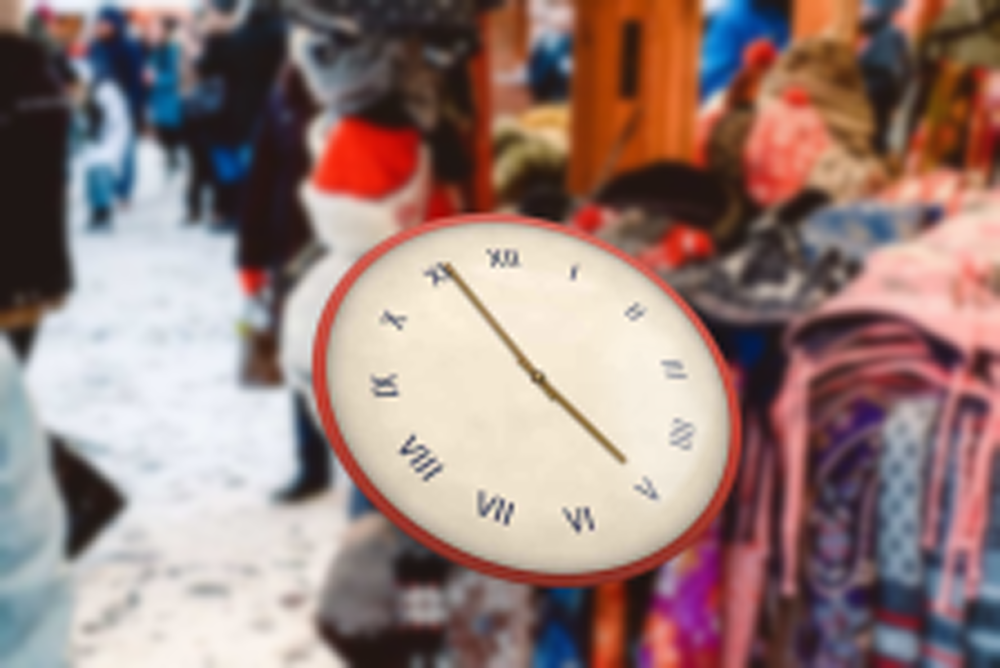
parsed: **4:56**
